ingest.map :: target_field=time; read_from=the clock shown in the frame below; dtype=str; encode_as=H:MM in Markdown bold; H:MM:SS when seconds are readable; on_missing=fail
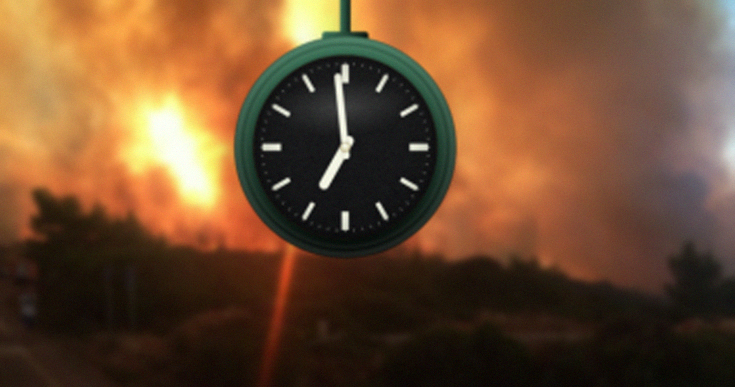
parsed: **6:59**
